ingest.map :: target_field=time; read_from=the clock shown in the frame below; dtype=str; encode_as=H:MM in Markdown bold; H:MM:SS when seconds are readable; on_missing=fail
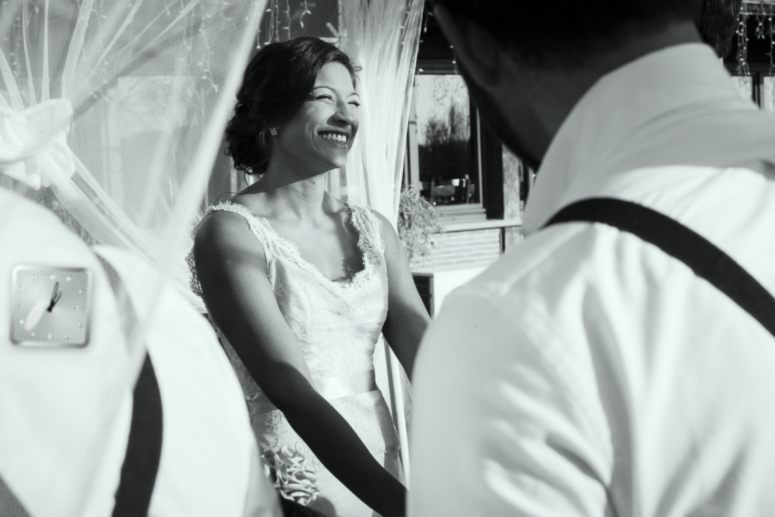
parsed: **1:02**
